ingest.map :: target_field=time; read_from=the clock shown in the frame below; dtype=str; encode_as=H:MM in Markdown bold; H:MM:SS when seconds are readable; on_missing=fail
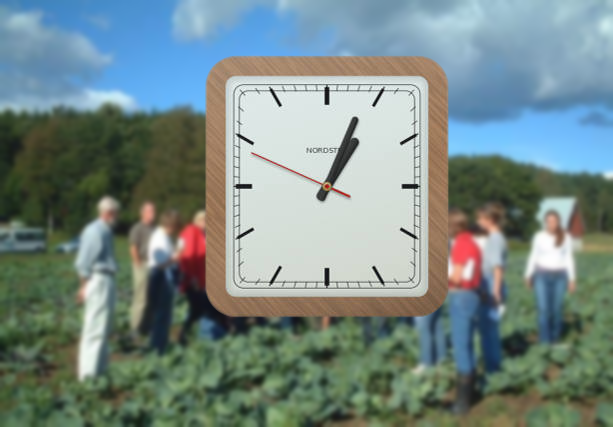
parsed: **1:03:49**
